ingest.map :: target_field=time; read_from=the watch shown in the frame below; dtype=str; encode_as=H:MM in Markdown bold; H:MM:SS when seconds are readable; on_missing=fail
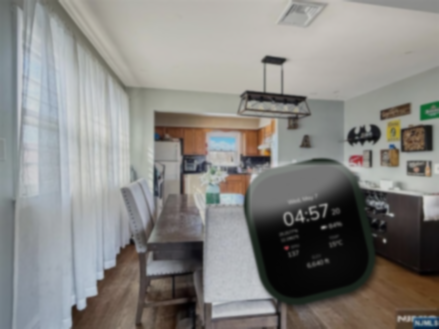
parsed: **4:57**
